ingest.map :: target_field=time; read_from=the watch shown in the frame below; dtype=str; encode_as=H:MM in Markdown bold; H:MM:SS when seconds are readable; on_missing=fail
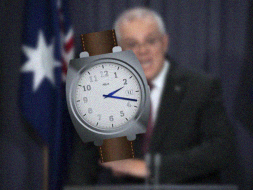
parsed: **2:18**
